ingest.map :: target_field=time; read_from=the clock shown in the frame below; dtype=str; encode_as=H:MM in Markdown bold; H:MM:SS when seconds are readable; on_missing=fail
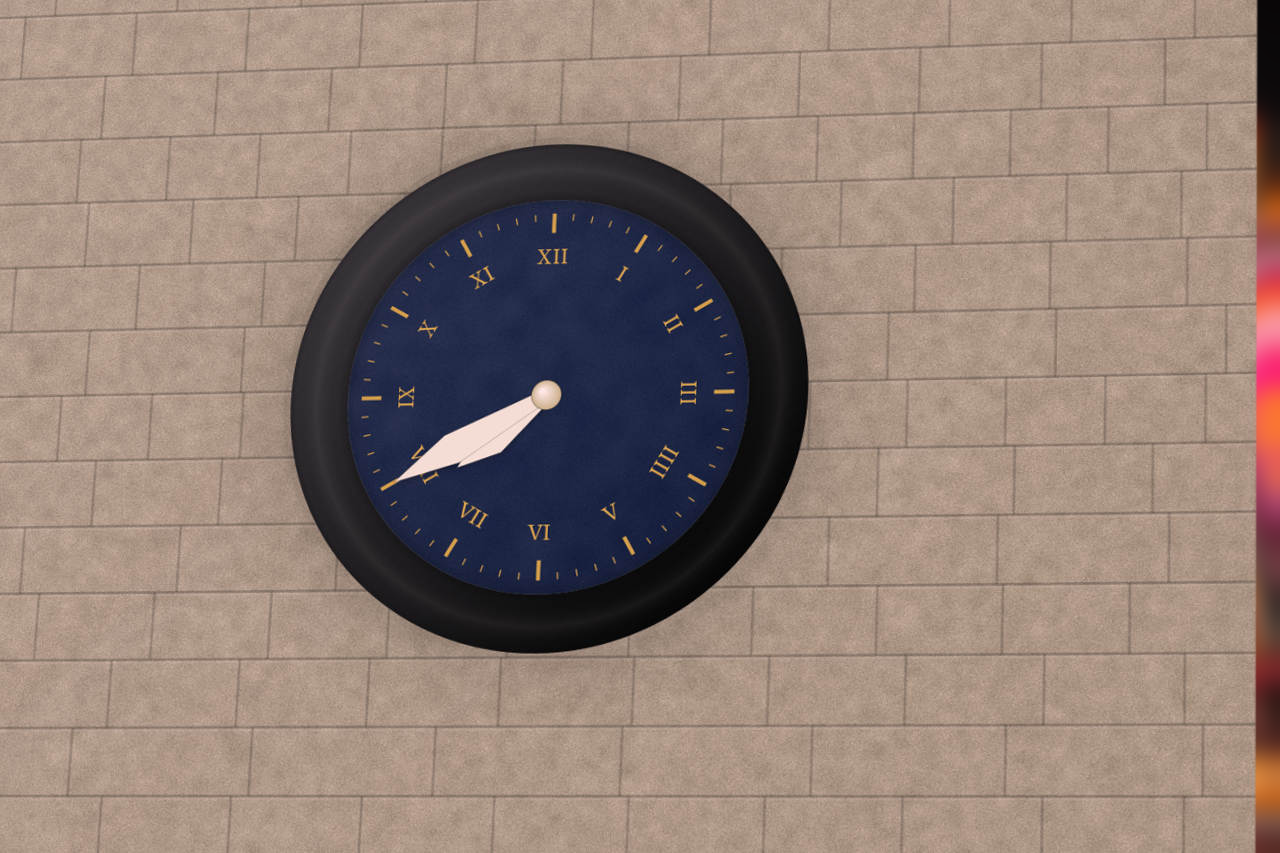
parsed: **7:40**
